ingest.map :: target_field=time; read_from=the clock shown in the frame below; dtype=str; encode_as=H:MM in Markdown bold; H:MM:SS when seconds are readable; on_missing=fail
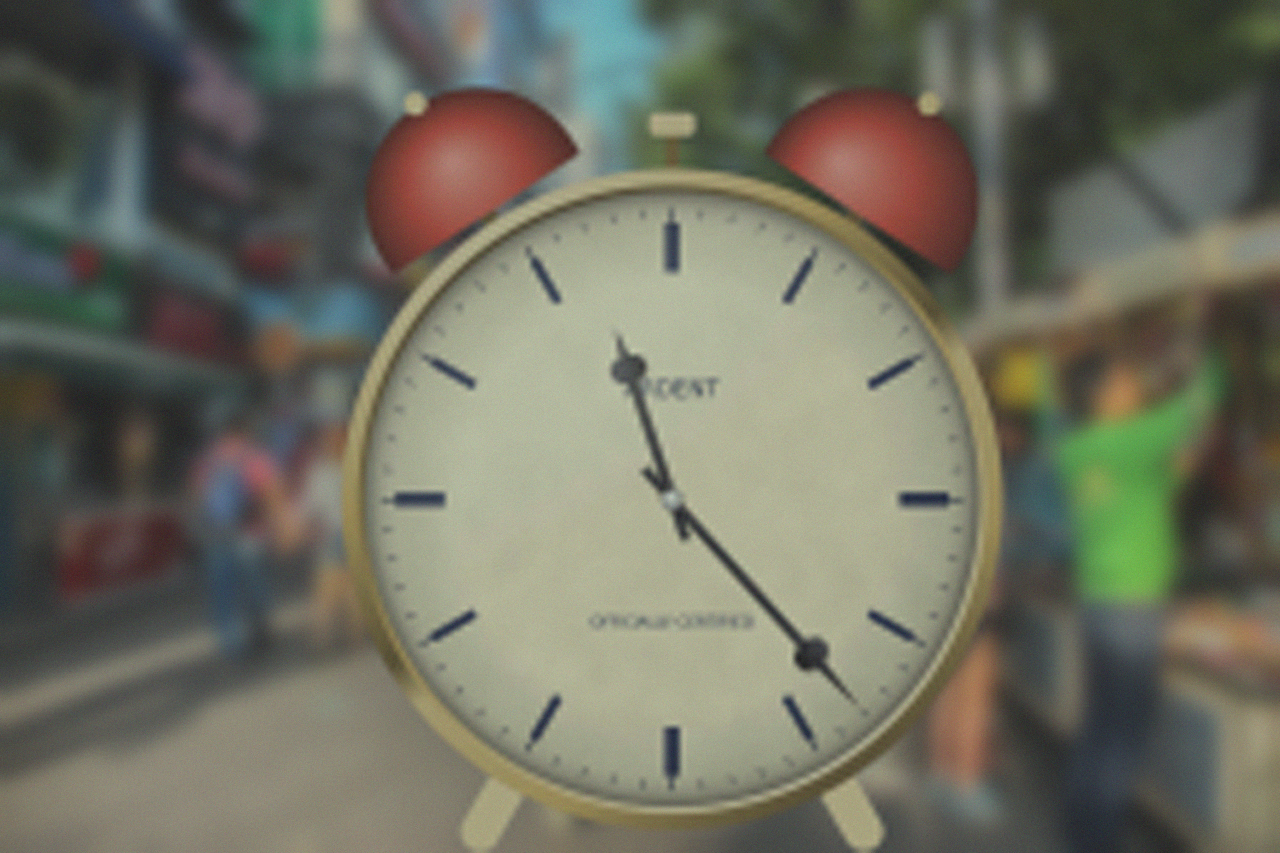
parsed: **11:23**
